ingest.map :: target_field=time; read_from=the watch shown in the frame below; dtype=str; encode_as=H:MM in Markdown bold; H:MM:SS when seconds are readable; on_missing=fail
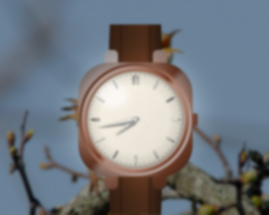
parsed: **7:43**
